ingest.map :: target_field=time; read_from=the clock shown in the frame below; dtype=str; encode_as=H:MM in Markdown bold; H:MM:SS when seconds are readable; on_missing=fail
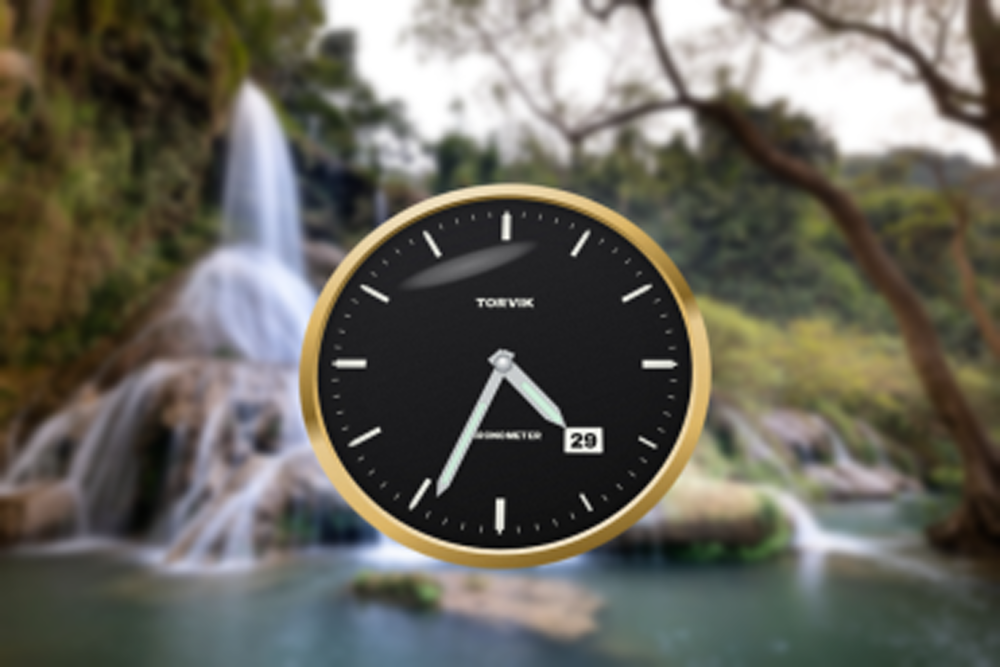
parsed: **4:34**
